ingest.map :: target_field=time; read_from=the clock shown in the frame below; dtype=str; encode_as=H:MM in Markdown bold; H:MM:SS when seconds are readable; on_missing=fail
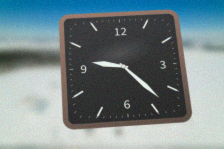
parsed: **9:23**
